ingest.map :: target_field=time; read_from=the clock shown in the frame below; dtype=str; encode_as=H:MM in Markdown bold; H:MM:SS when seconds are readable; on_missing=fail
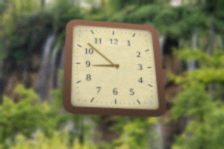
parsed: **8:52**
